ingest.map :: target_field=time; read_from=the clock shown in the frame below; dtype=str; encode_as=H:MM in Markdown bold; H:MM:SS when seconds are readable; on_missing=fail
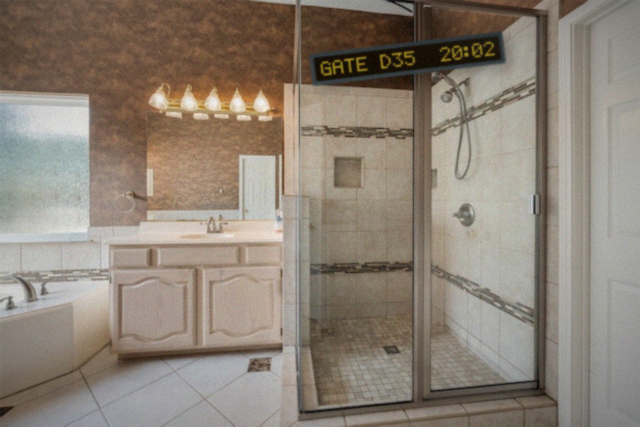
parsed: **20:02**
